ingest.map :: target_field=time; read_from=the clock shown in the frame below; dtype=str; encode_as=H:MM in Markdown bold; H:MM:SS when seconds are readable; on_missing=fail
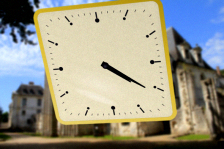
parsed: **4:21**
